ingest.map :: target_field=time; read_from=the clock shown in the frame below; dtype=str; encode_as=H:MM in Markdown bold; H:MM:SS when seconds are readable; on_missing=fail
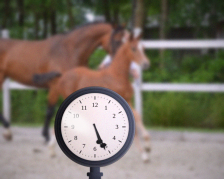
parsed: **5:26**
